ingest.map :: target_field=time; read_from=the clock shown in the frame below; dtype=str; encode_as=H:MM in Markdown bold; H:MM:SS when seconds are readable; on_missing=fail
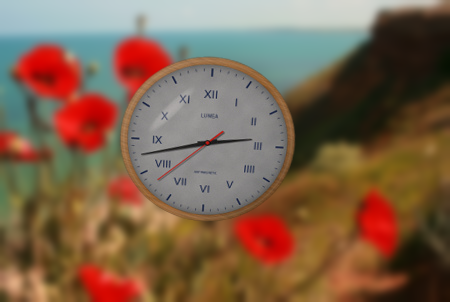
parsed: **2:42:38**
